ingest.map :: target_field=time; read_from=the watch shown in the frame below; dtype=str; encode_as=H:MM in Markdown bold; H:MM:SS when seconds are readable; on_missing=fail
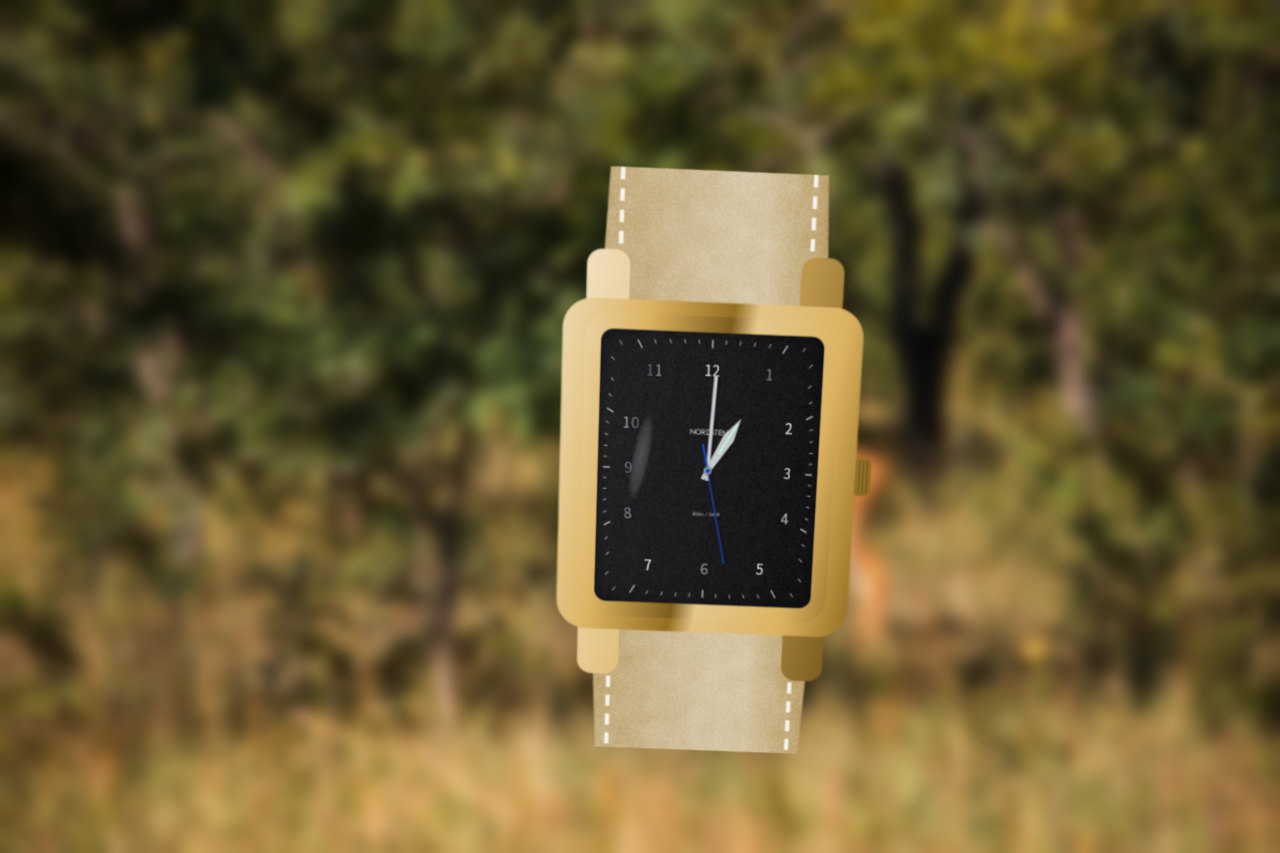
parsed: **1:00:28**
